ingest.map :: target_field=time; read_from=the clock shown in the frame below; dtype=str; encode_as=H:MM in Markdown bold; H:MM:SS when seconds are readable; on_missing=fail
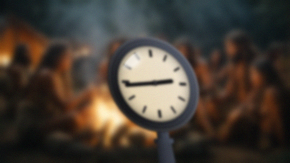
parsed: **2:44**
